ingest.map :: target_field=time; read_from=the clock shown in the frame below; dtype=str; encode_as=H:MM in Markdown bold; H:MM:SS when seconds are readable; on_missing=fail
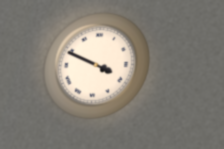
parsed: **3:49**
